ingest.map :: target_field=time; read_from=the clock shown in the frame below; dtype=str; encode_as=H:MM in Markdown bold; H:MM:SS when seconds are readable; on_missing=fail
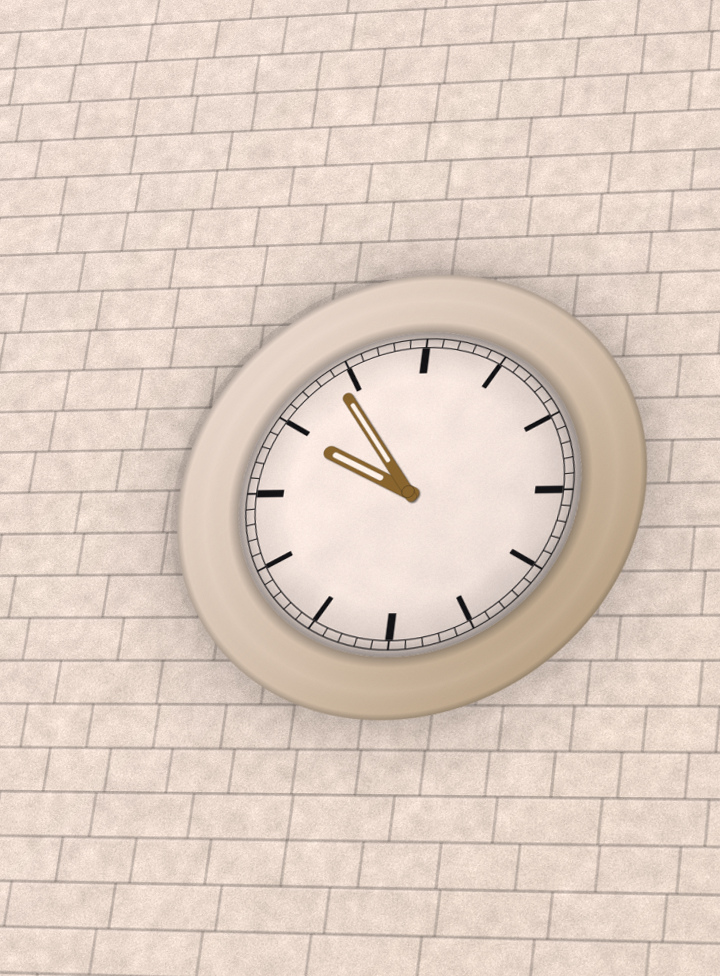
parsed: **9:54**
